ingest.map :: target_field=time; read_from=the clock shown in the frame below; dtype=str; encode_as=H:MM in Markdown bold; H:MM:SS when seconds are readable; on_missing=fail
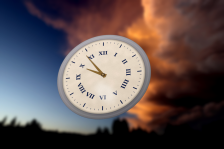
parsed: **9:54**
